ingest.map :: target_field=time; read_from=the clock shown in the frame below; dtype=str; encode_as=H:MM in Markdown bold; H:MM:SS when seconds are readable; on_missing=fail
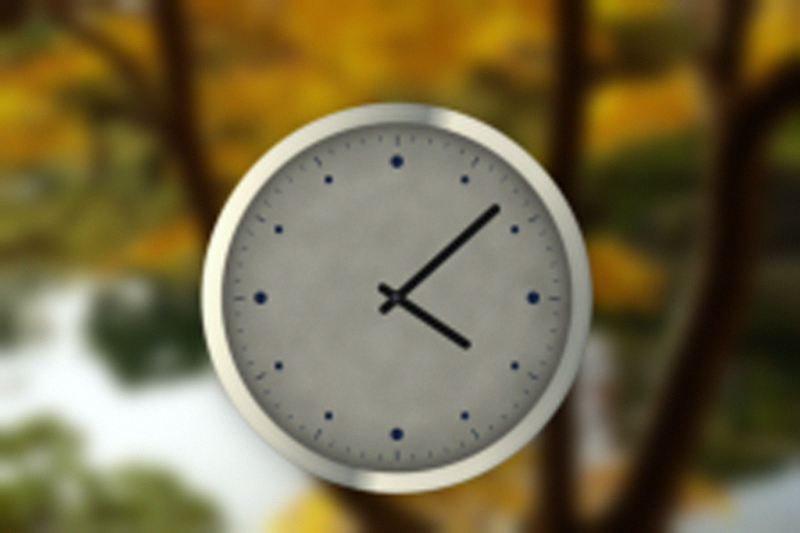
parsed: **4:08**
